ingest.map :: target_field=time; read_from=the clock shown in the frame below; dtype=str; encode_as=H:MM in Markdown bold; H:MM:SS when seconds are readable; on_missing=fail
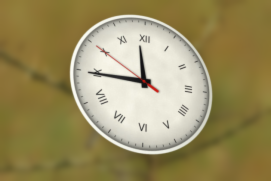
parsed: **11:44:50**
